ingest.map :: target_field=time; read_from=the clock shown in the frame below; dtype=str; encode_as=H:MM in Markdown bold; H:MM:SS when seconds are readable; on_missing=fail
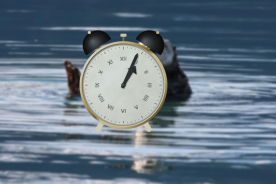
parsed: **1:04**
